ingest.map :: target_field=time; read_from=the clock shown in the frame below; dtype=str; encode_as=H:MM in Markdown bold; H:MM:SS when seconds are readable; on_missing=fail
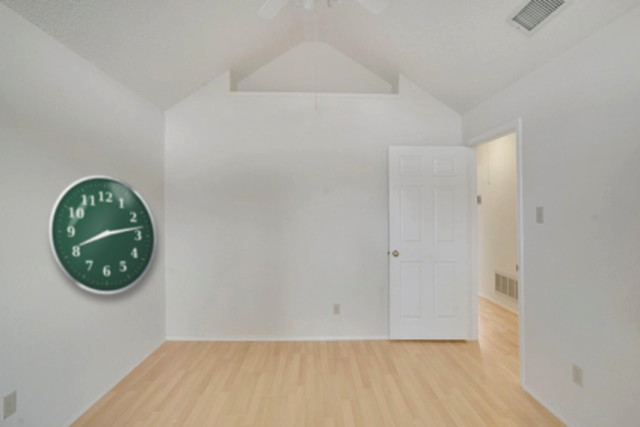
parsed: **8:13**
